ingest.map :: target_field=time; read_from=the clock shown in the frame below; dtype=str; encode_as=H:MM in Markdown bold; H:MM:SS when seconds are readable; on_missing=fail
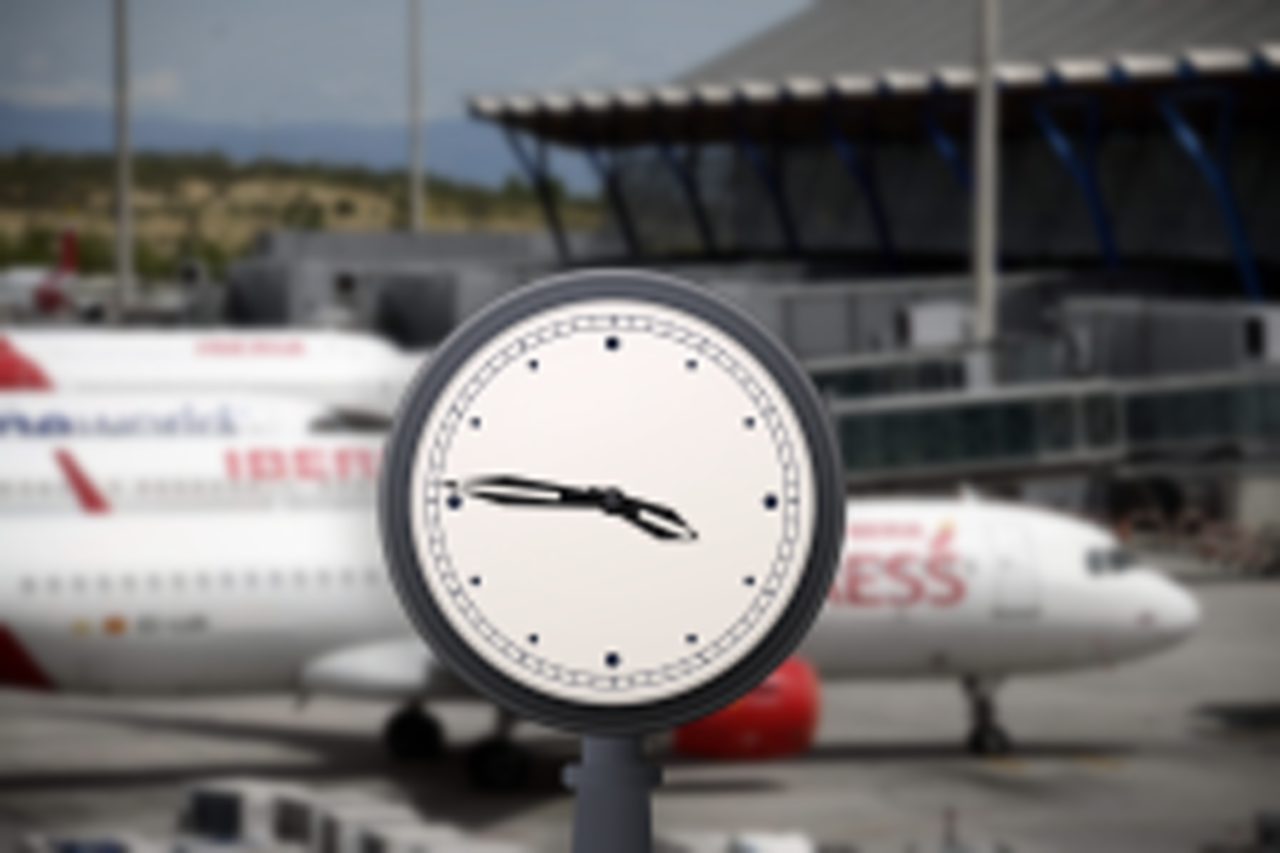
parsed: **3:46**
